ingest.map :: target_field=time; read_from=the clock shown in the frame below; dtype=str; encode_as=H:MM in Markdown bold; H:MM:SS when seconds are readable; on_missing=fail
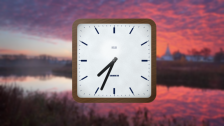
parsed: **7:34**
